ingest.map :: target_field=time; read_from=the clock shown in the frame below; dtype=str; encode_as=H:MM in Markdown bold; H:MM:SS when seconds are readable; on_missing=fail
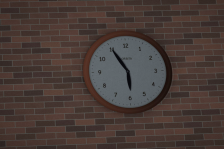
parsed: **5:55**
